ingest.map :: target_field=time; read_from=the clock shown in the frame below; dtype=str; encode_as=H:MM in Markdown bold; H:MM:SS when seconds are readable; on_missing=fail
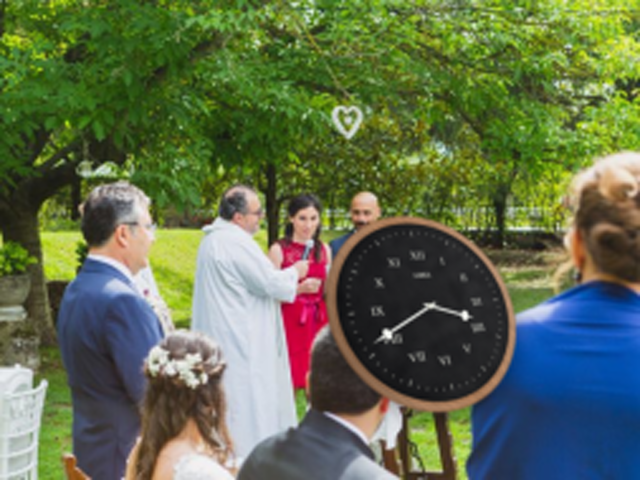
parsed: **3:41**
